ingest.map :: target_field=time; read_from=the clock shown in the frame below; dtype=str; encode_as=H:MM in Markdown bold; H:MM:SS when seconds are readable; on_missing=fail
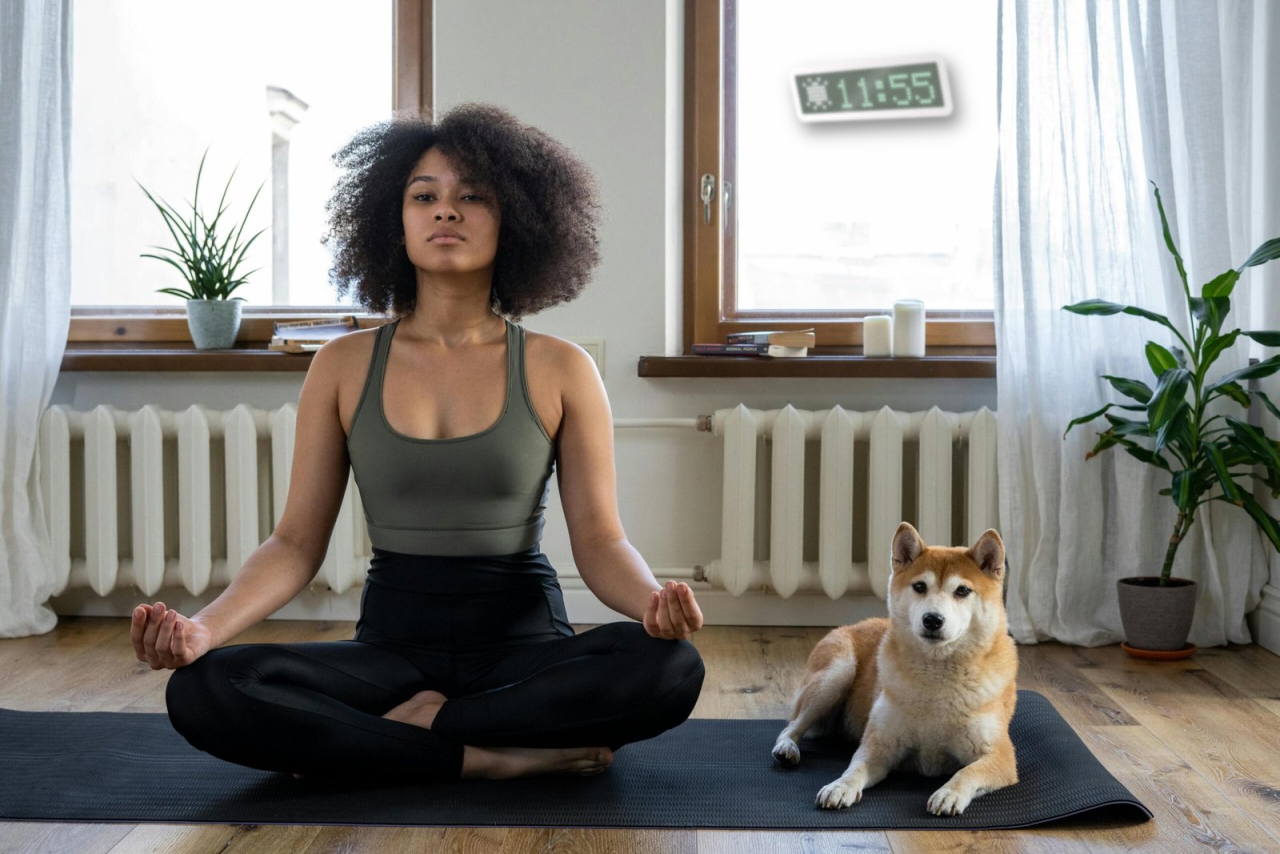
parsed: **11:55**
